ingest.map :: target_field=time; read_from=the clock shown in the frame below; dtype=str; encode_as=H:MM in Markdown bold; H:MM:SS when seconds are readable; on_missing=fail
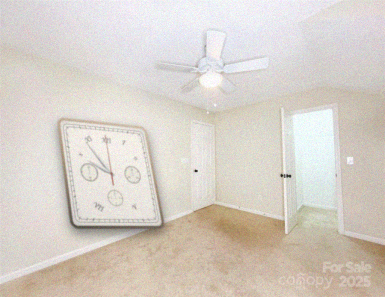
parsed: **9:54**
